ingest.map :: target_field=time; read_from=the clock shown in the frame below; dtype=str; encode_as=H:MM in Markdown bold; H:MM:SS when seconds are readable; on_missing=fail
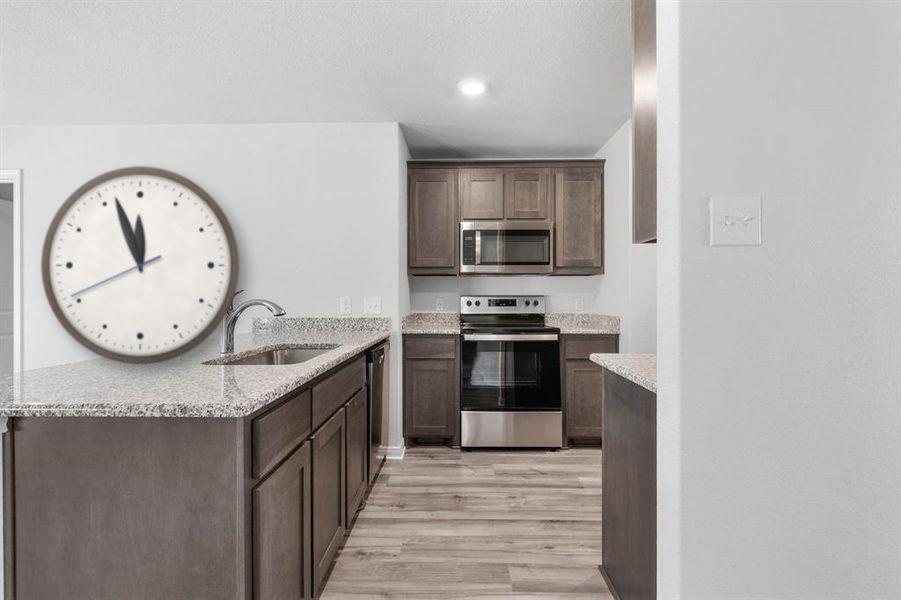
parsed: **11:56:41**
